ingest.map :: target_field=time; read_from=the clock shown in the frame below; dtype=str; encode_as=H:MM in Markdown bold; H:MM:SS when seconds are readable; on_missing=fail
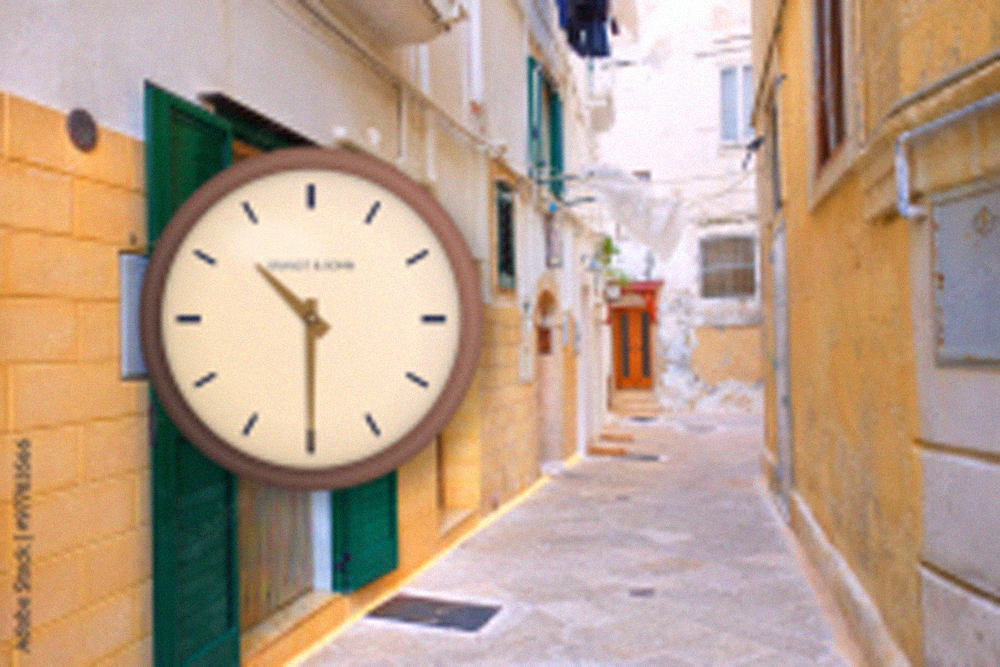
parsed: **10:30**
